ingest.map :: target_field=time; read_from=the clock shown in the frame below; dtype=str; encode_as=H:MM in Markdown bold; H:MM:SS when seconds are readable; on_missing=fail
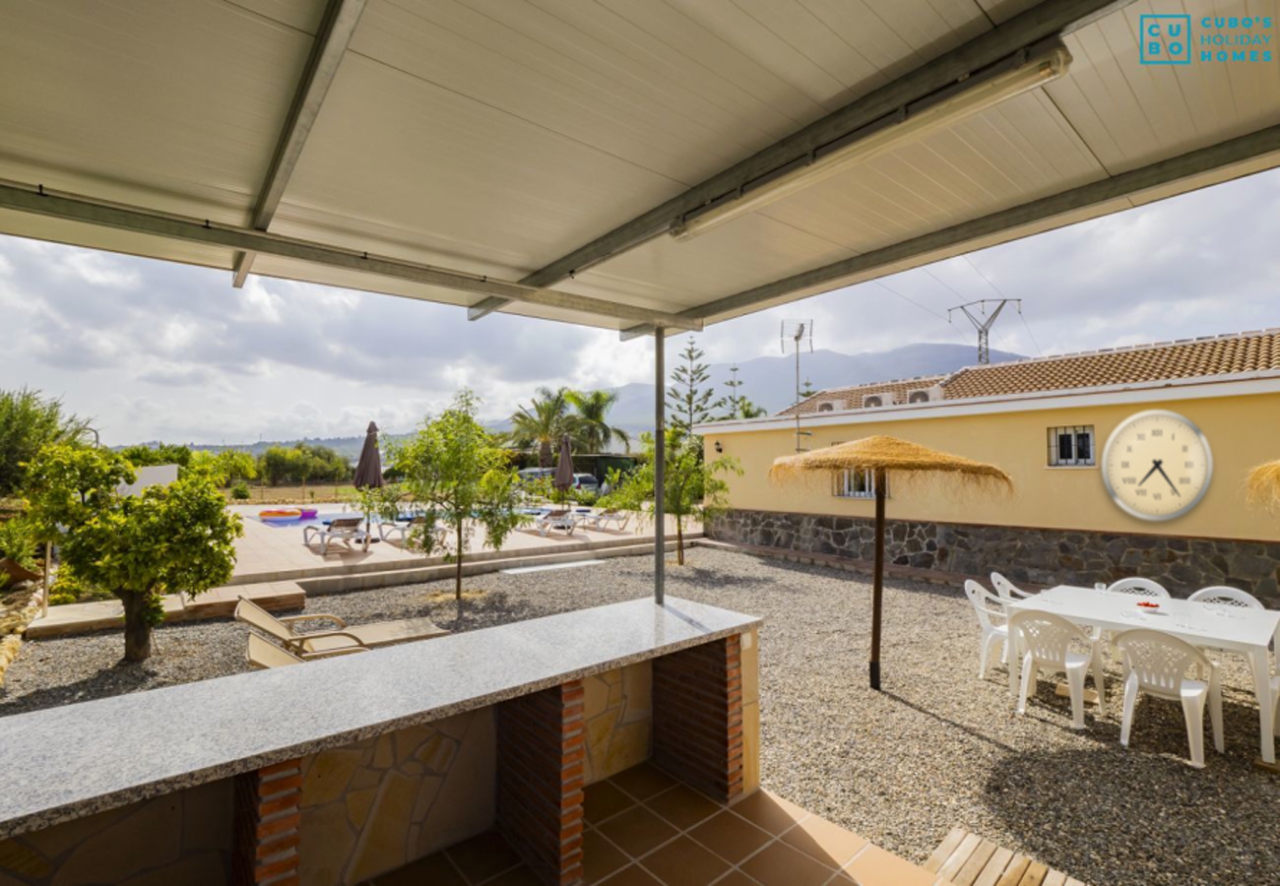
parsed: **7:24**
